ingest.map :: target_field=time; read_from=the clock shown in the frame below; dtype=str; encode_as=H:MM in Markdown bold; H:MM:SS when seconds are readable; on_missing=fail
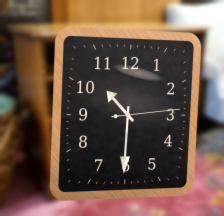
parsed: **10:30:14**
